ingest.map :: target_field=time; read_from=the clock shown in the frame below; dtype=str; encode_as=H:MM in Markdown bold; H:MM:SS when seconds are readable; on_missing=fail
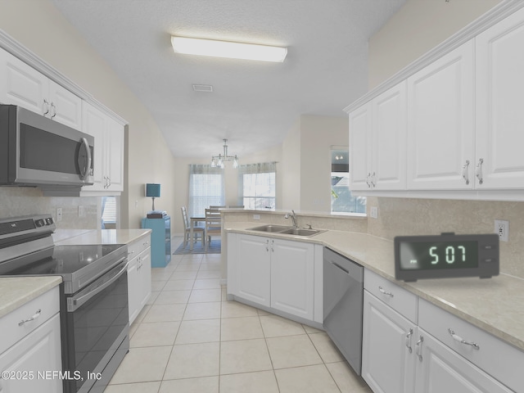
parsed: **5:07**
